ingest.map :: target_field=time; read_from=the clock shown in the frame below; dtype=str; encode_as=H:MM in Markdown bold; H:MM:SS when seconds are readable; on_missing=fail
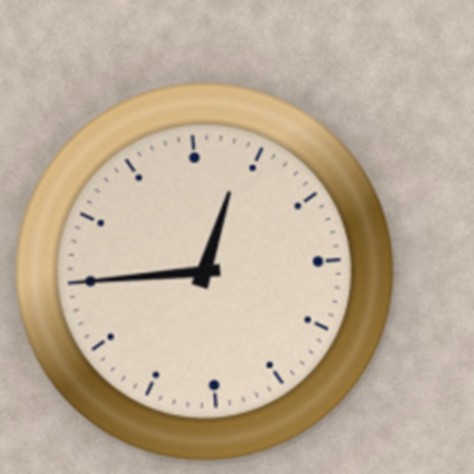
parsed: **12:45**
